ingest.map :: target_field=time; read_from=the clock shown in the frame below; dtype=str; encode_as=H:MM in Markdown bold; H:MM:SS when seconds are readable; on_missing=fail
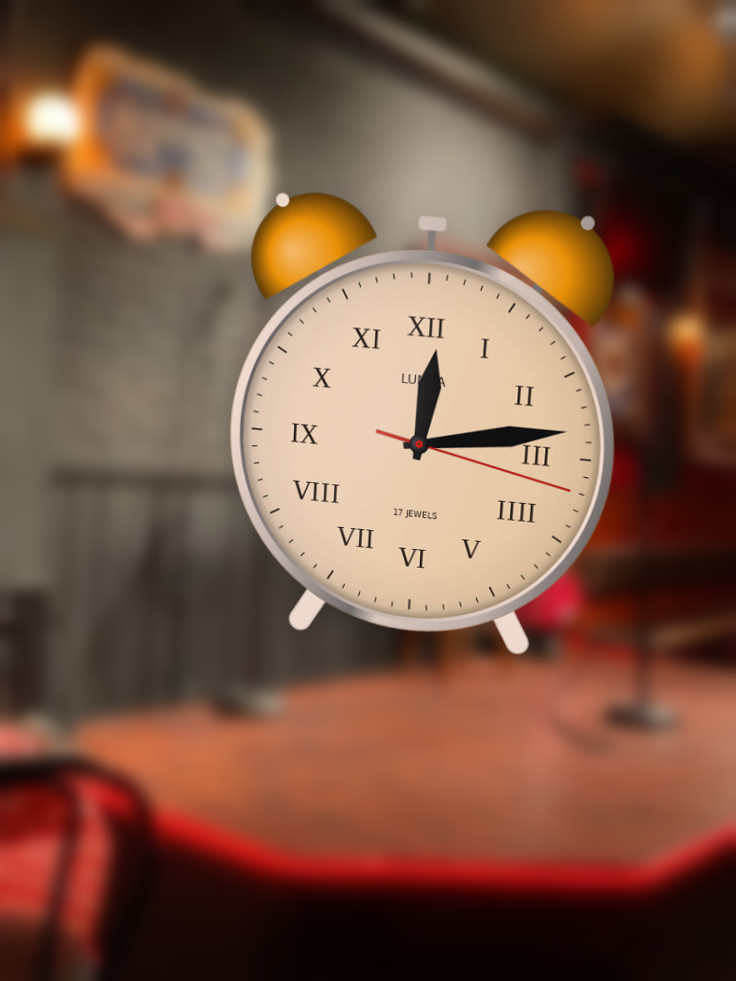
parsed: **12:13:17**
